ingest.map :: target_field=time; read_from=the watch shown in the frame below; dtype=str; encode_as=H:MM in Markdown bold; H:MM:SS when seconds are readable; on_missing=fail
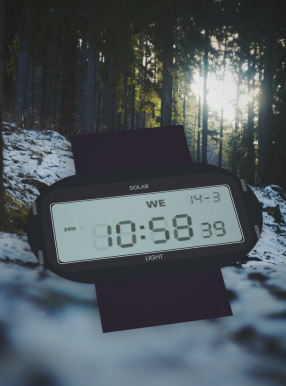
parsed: **10:58:39**
